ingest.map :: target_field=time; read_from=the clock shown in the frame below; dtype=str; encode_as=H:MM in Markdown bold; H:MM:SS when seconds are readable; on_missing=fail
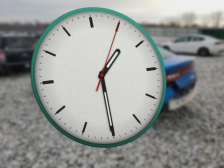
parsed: **1:30:05**
